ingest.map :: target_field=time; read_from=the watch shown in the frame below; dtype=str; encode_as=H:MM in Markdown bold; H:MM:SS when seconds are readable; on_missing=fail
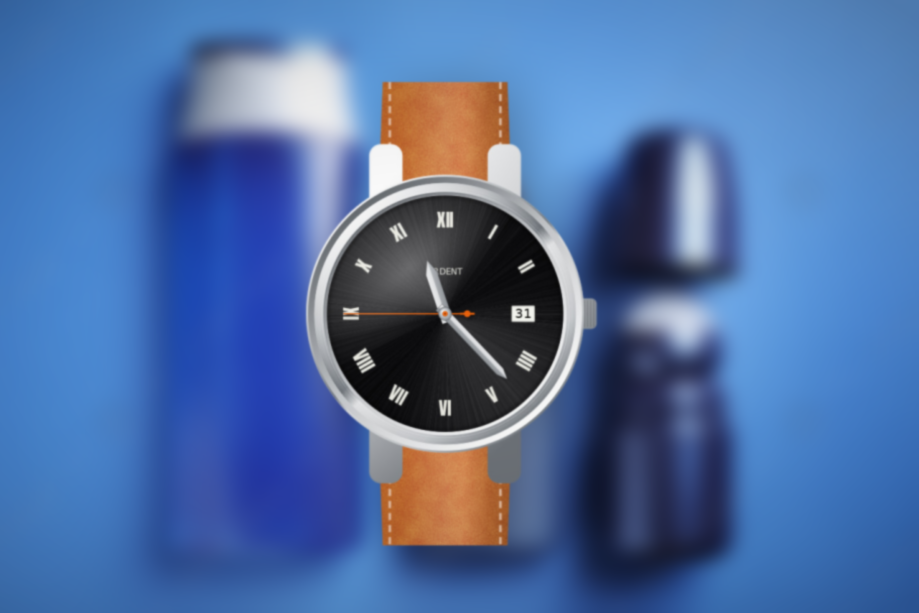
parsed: **11:22:45**
